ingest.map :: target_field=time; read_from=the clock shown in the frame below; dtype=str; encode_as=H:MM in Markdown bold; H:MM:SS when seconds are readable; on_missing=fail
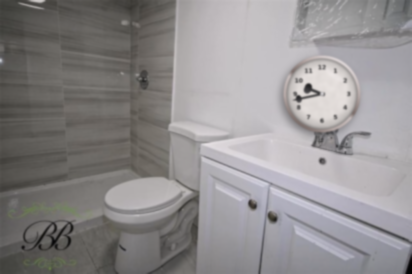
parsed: **9:43**
